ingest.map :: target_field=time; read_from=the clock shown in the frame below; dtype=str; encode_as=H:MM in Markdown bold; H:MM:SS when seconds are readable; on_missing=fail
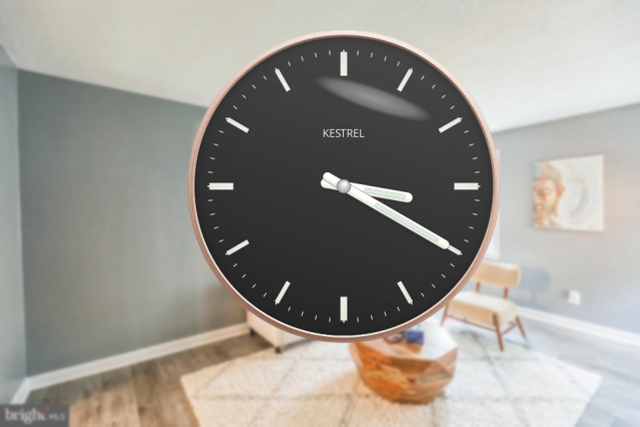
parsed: **3:20**
